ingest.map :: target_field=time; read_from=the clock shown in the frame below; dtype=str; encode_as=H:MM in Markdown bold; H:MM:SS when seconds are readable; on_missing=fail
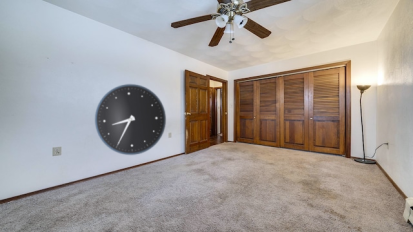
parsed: **8:35**
